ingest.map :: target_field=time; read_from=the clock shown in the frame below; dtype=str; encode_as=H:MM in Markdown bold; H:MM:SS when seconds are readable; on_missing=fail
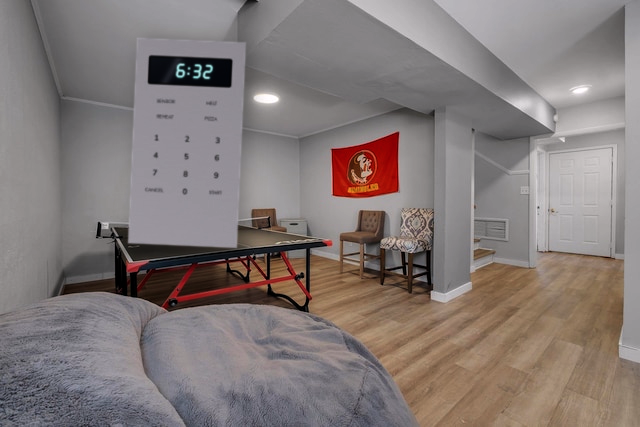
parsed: **6:32**
